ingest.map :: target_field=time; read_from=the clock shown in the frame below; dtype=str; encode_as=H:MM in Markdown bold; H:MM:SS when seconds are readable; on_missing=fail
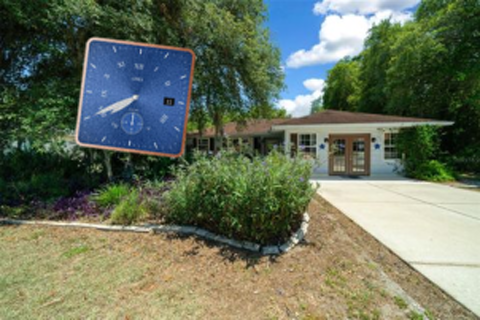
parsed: **7:40**
